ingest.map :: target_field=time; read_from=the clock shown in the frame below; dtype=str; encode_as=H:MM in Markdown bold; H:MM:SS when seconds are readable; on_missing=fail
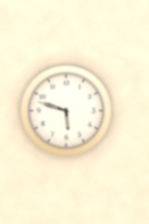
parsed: **5:48**
